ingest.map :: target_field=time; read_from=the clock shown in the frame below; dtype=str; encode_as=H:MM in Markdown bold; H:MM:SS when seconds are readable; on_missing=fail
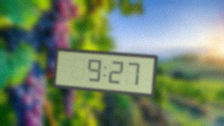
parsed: **9:27**
